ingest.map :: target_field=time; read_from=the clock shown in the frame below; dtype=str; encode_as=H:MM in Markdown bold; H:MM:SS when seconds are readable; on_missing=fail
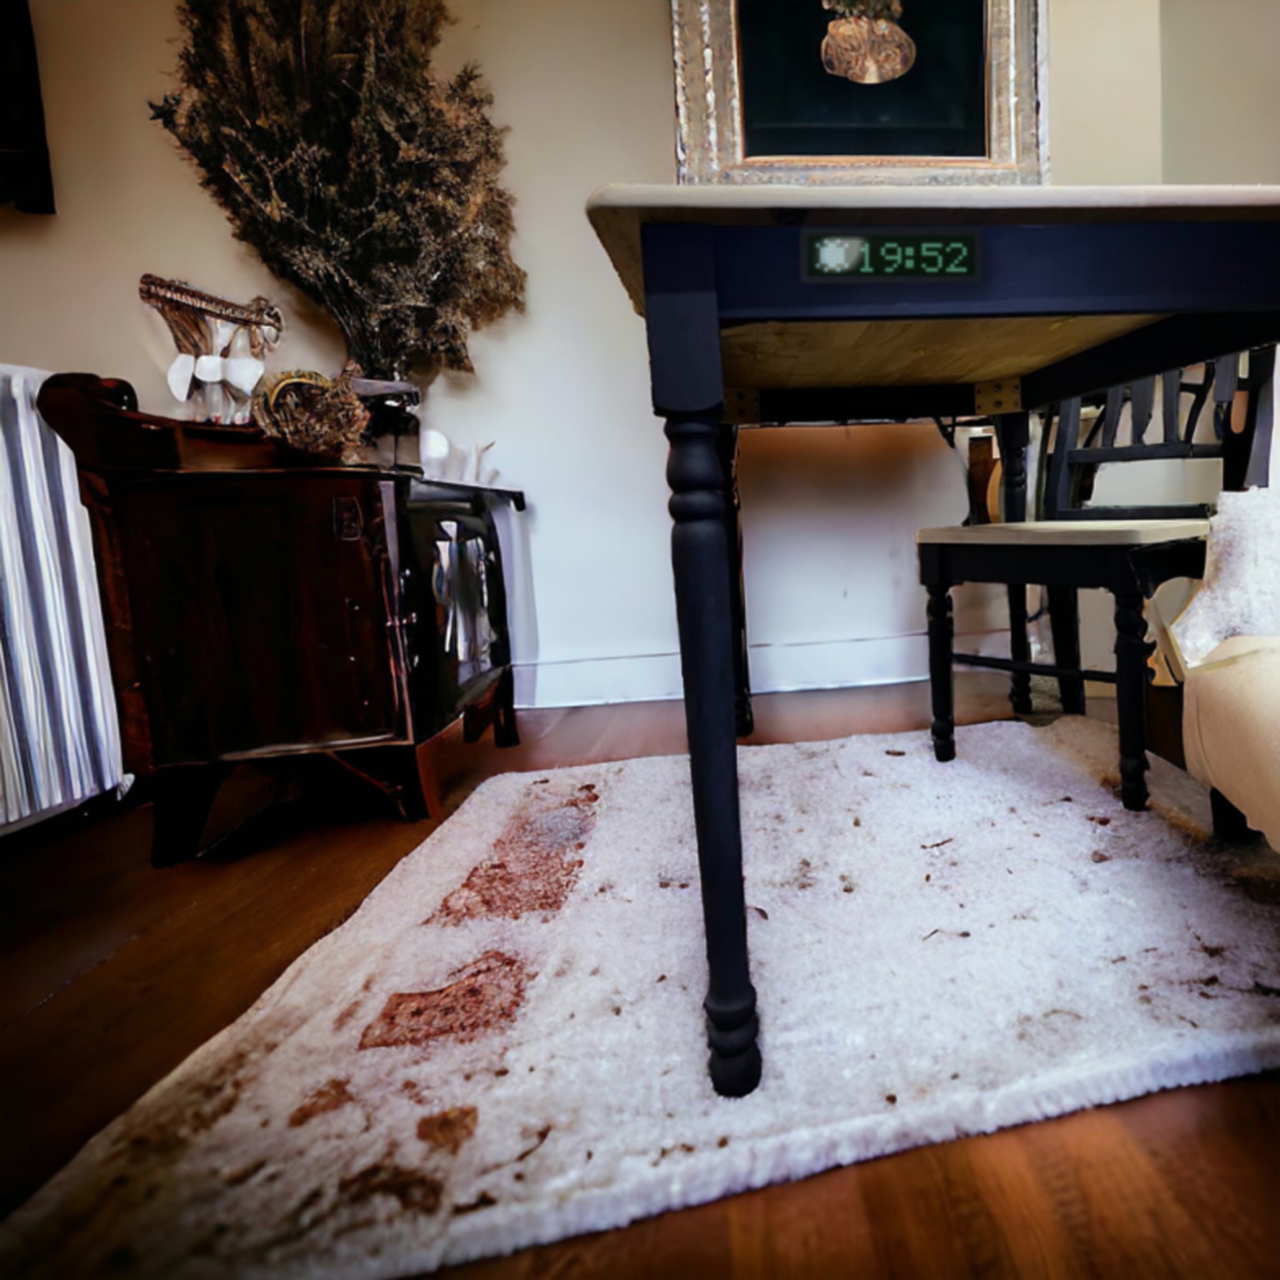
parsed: **19:52**
